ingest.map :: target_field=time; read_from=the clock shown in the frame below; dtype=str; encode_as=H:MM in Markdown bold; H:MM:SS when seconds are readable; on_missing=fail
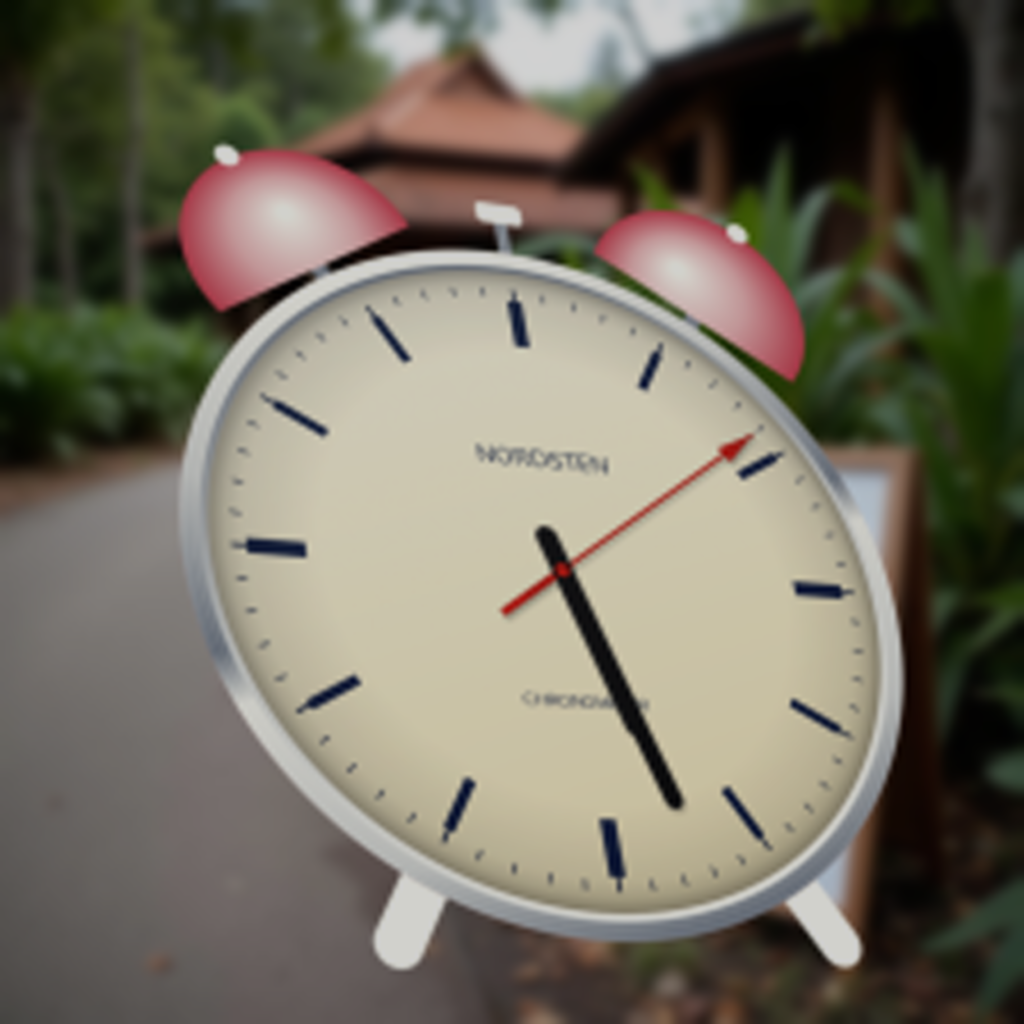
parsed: **5:27:09**
